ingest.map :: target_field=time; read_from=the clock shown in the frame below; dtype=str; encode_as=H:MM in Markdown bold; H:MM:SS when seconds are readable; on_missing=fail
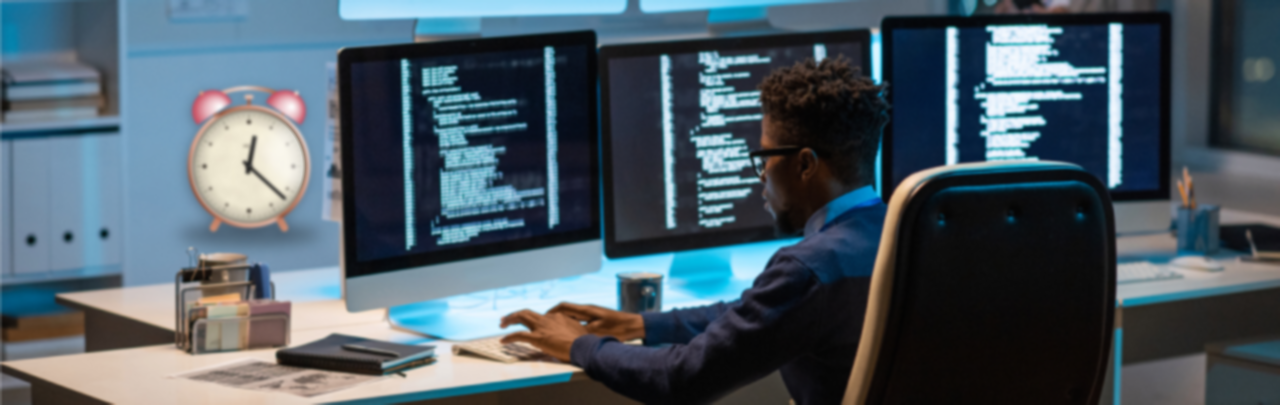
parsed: **12:22**
